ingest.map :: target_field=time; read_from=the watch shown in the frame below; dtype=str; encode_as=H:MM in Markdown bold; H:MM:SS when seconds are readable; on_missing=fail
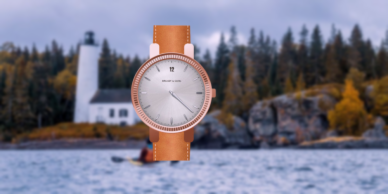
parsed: **4:22**
